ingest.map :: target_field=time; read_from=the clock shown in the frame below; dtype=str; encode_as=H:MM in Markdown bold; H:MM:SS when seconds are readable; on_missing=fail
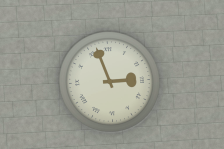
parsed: **2:57**
